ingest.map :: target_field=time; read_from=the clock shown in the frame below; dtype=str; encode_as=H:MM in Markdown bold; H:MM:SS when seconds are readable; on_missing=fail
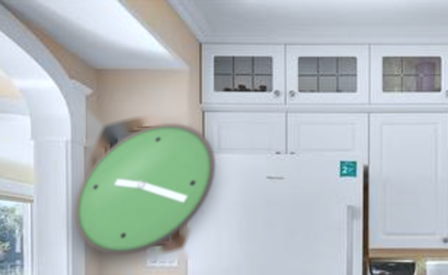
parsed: **9:18**
